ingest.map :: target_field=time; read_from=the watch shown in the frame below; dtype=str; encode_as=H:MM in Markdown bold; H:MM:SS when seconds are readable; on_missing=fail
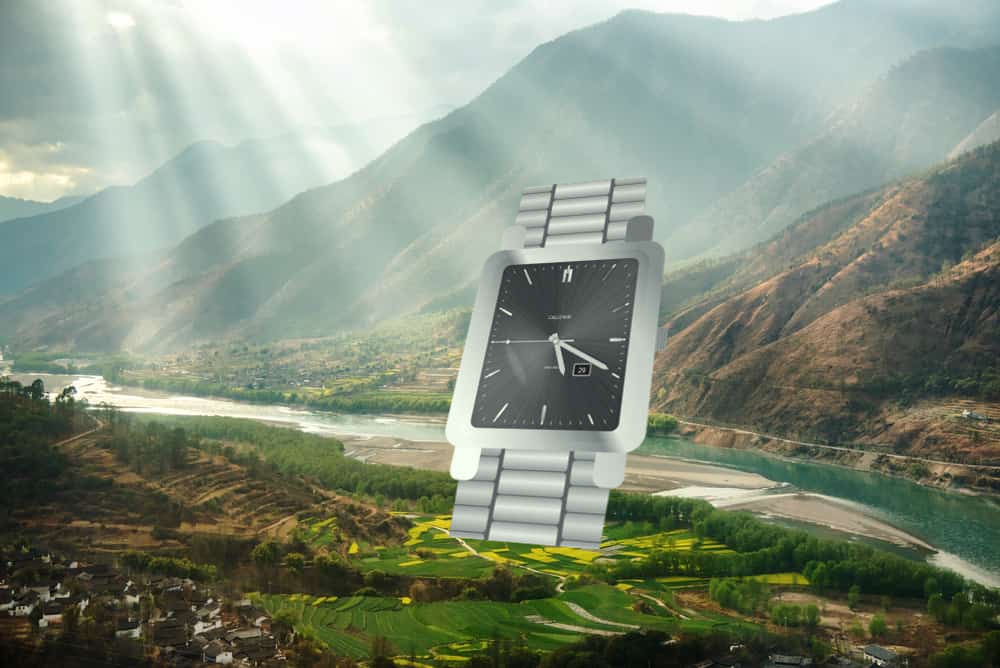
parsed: **5:19:45**
